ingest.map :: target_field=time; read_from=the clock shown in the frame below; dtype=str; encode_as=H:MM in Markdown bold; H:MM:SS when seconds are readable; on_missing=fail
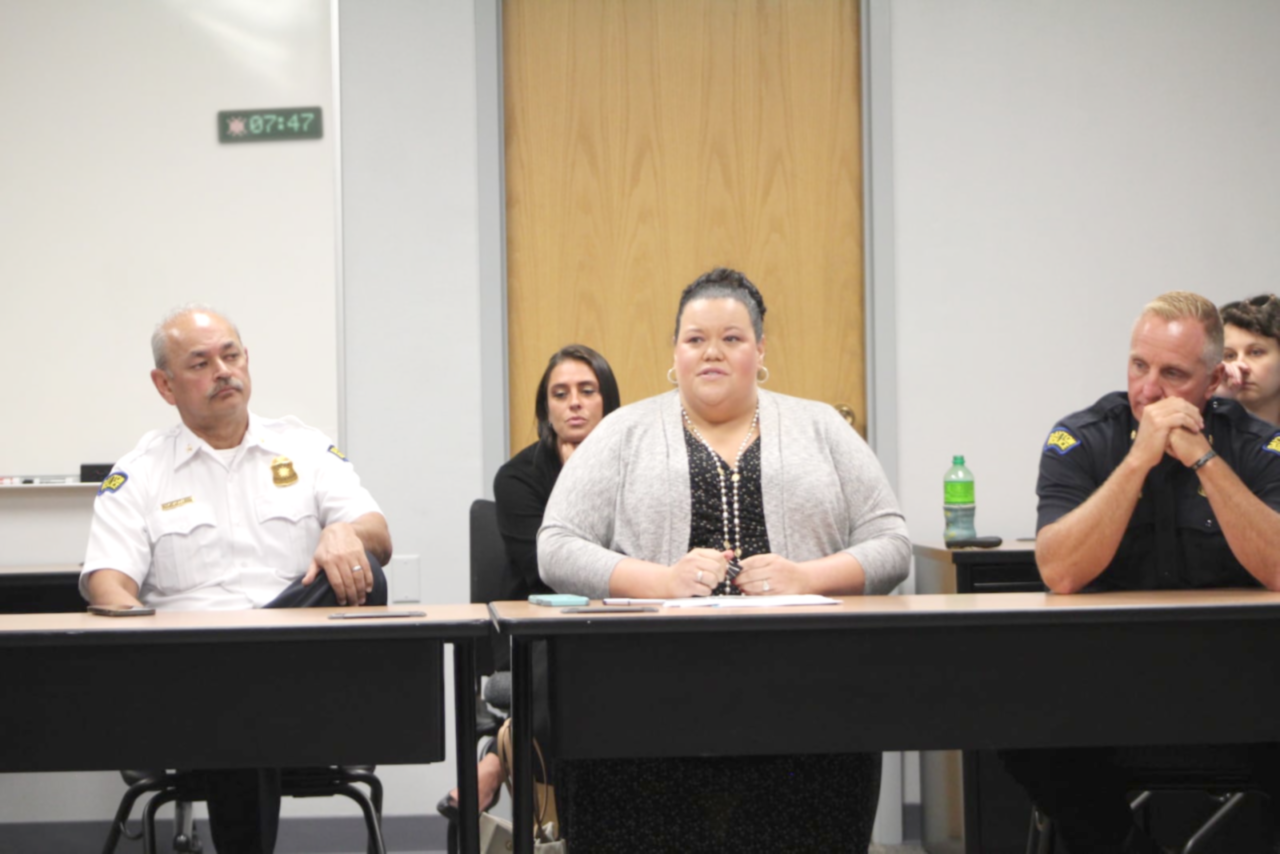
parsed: **7:47**
